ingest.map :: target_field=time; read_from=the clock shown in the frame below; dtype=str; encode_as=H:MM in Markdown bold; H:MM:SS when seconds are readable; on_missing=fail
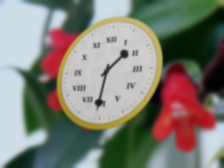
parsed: **1:31**
